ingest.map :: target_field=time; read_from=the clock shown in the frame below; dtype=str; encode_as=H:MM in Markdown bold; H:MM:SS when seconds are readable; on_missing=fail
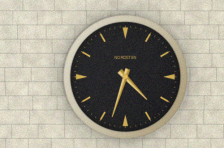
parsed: **4:33**
